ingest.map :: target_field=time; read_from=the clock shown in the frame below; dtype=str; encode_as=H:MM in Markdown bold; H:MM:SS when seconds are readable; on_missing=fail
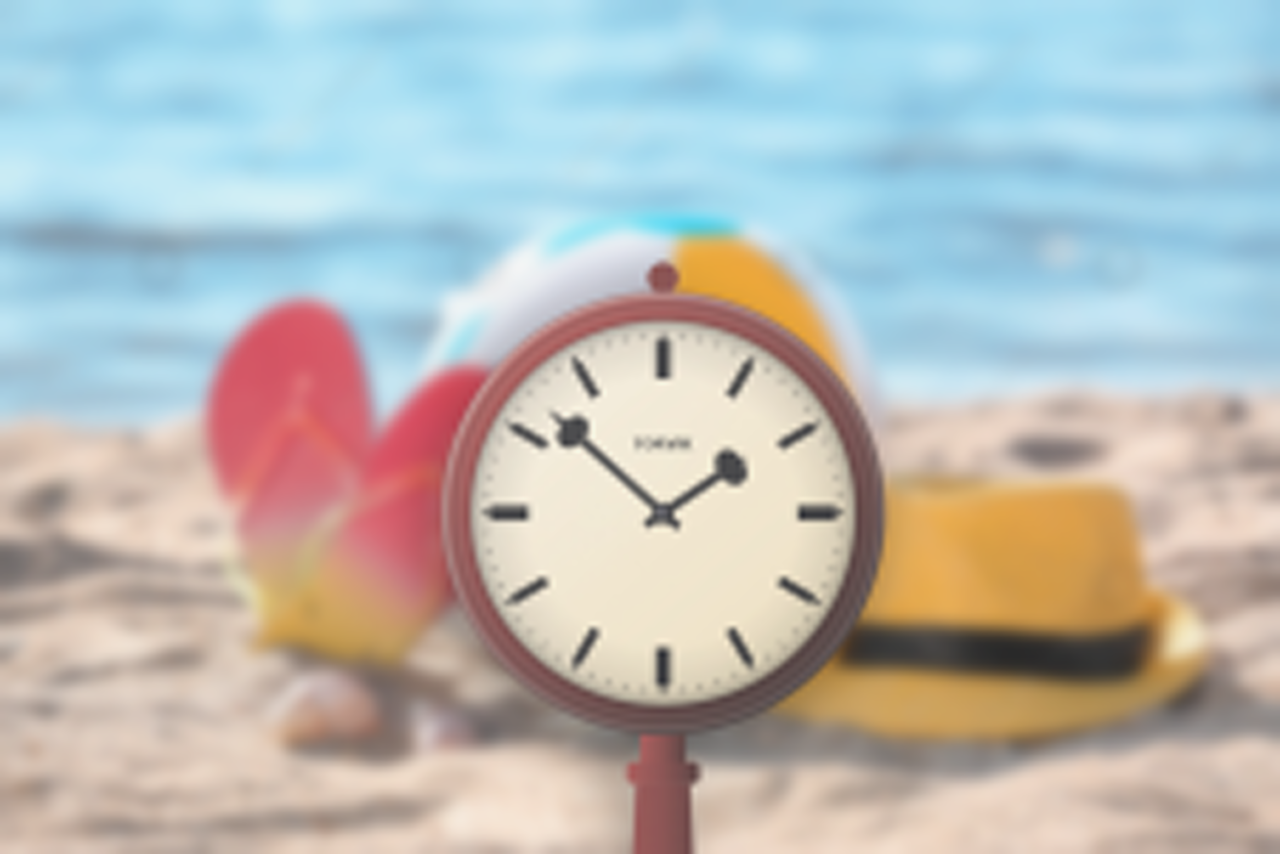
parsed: **1:52**
